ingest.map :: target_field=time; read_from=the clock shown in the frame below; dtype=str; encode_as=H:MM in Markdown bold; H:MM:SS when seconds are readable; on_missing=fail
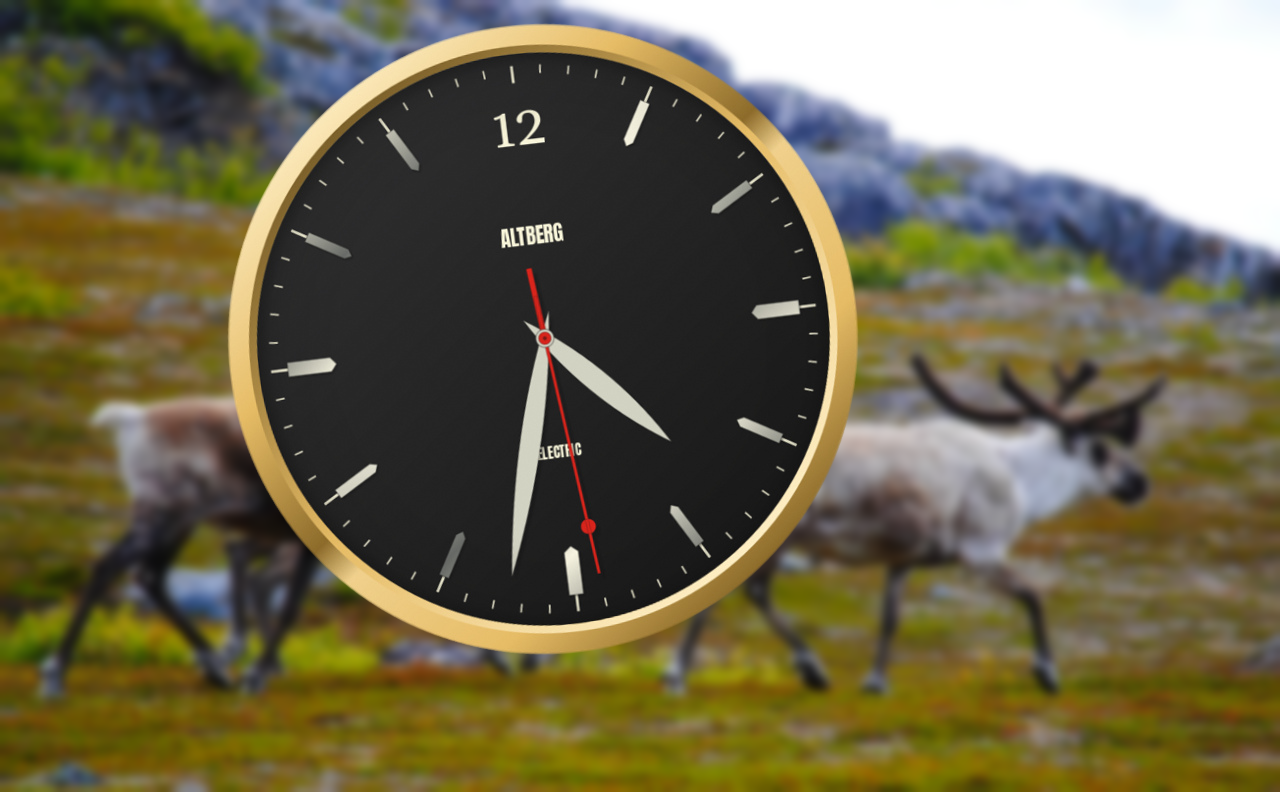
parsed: **4:32:29**
